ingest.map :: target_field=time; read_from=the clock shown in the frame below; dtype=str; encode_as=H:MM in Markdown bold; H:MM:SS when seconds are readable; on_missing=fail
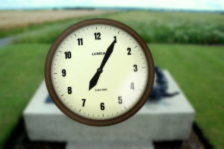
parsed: **7:05**
